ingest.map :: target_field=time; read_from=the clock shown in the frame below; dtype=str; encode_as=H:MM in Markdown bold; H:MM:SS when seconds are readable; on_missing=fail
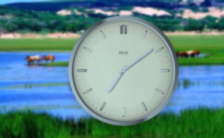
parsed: **7:09**
